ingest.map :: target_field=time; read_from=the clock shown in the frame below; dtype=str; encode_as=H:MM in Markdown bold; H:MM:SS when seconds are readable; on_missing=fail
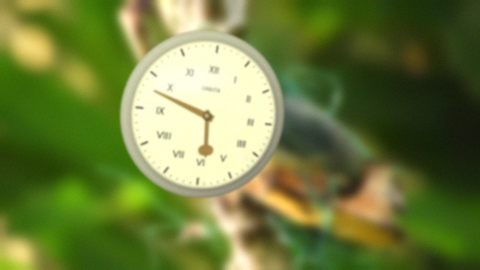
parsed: **5:48**
